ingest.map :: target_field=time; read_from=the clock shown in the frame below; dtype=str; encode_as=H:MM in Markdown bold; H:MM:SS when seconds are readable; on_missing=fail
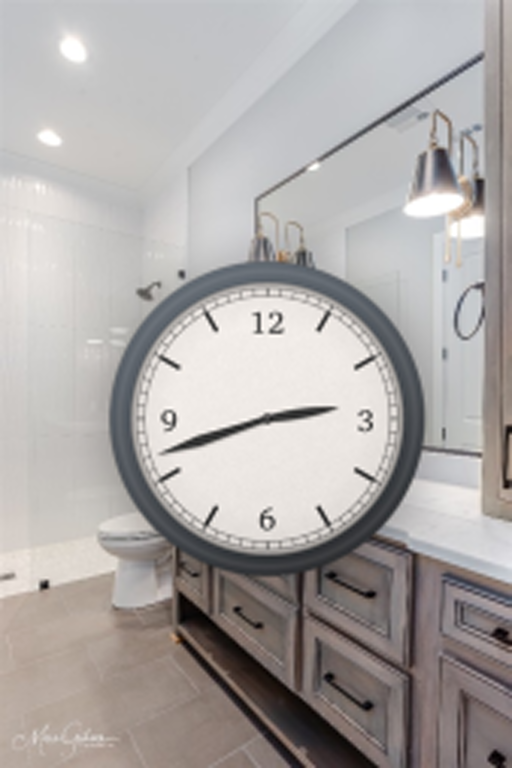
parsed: **2:42**
